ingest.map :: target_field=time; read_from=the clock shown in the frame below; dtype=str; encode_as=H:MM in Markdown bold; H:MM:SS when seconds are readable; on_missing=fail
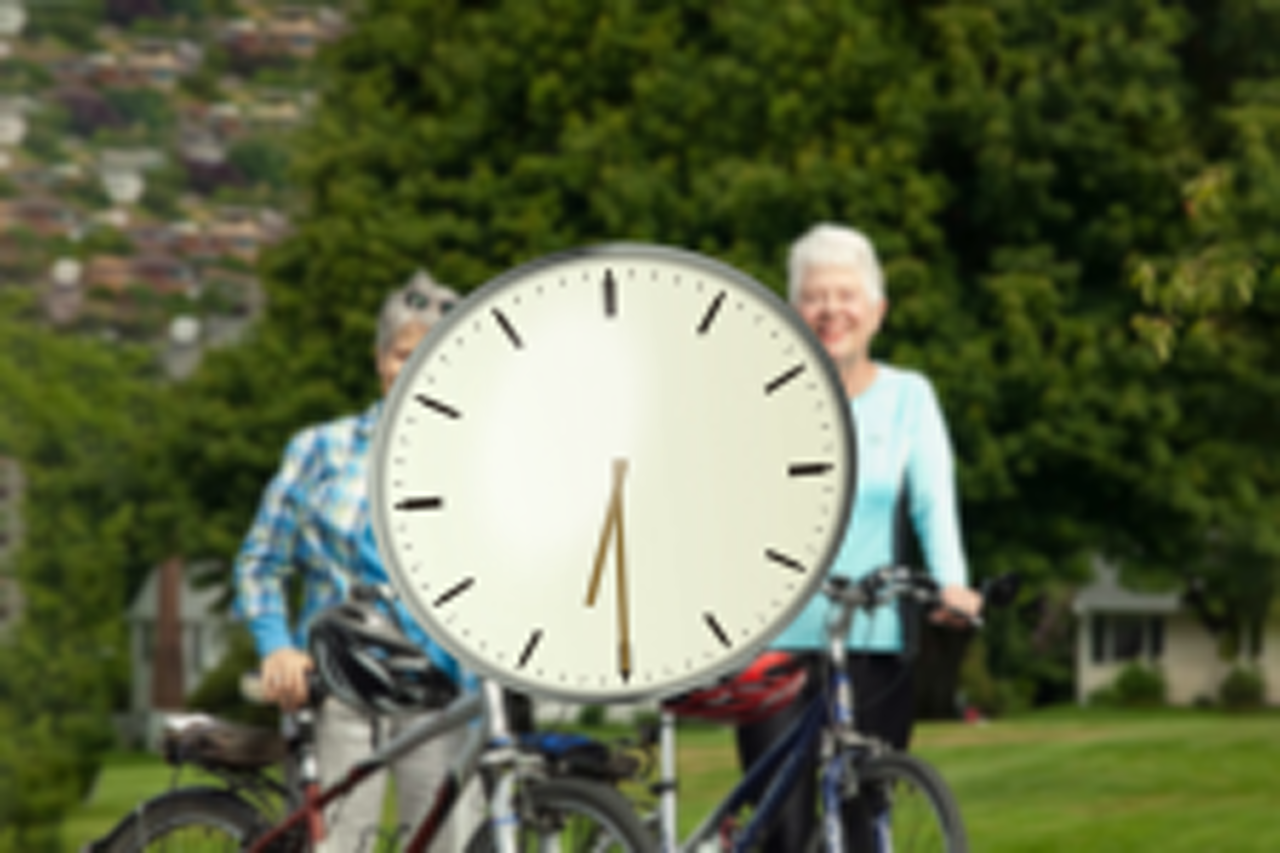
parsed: **6:30**
